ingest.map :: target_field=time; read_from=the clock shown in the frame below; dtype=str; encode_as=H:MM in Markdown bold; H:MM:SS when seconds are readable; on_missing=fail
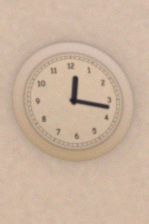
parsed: **12:17**
